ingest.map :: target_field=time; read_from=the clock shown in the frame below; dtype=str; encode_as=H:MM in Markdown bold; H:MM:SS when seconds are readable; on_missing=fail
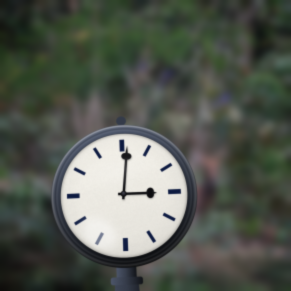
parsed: **3:01**
